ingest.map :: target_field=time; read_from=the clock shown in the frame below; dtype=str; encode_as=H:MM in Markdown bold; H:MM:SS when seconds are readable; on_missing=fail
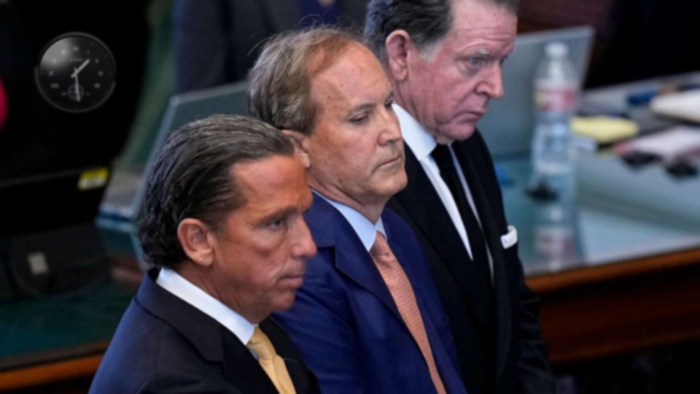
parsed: **1:29**
